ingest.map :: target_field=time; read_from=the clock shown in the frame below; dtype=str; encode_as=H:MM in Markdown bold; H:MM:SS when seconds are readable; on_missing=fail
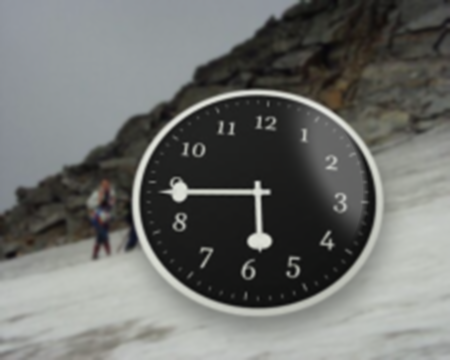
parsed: **5:44**
